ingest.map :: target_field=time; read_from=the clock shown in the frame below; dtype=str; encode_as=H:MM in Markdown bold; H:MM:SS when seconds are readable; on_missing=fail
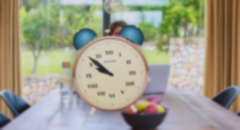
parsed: **9:52**
